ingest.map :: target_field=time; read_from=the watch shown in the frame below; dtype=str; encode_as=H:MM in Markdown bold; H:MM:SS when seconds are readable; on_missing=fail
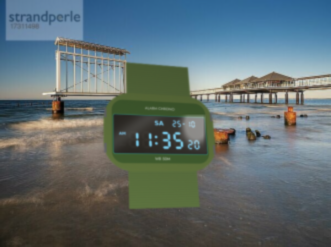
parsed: **11:35**
